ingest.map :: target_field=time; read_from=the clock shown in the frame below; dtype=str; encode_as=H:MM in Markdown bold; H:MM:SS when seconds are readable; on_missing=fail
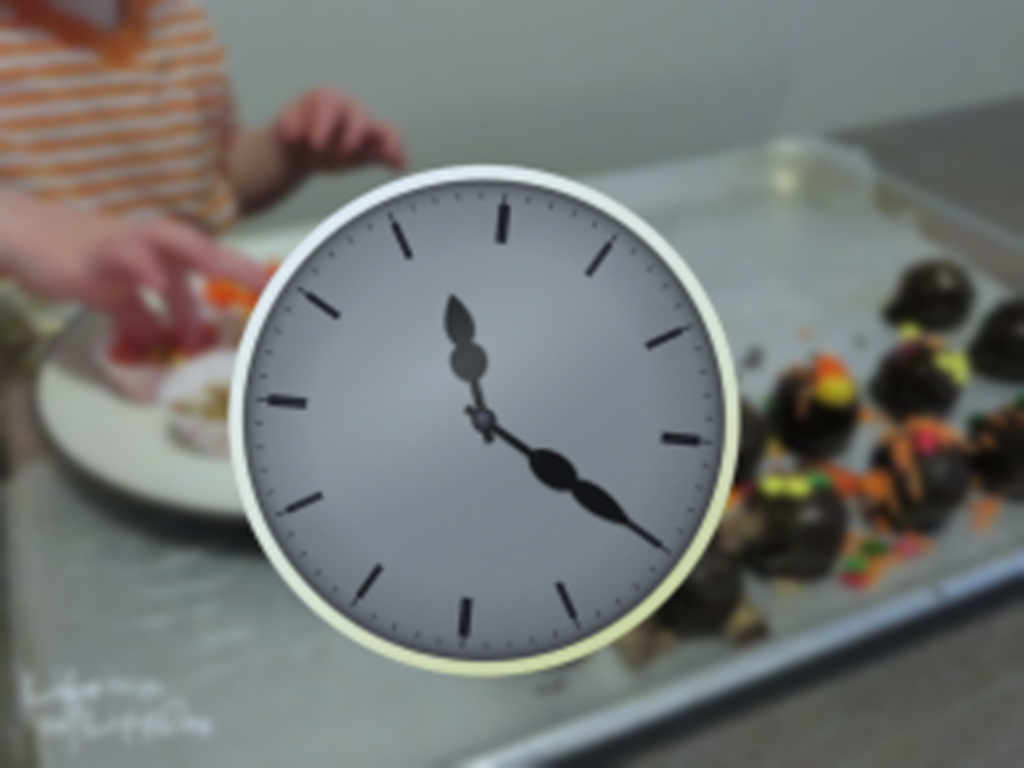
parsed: **11:20**
